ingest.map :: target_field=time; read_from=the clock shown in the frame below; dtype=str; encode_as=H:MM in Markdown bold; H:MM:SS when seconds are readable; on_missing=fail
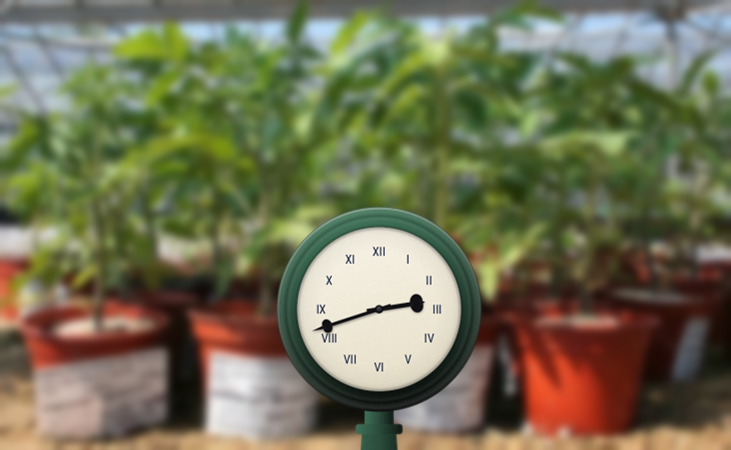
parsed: **2:42**
